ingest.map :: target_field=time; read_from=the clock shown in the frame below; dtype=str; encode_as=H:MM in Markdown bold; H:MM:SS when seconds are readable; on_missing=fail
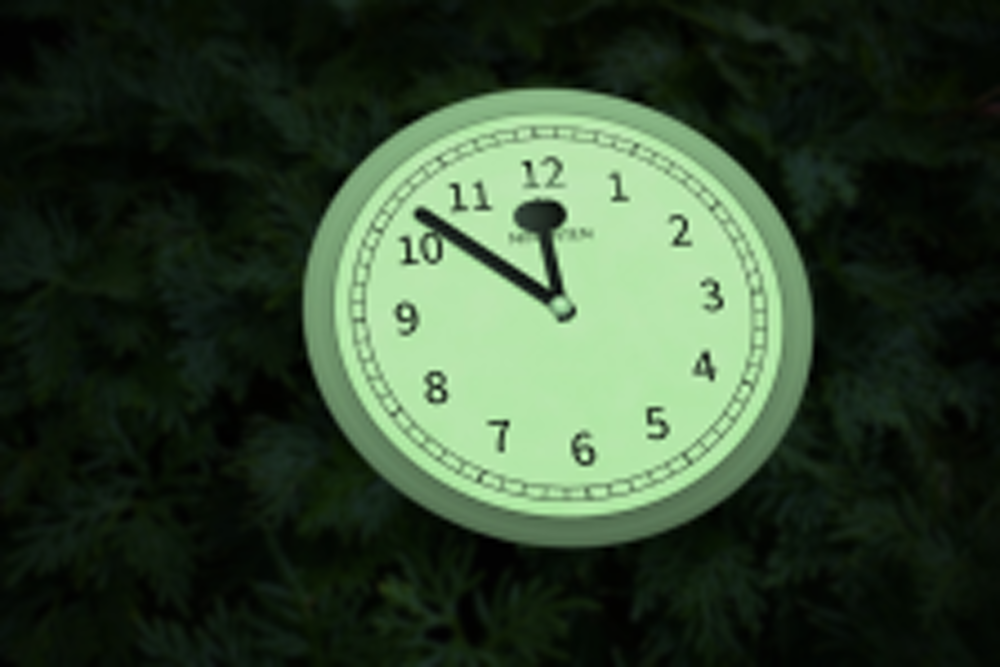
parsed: **11:52**
